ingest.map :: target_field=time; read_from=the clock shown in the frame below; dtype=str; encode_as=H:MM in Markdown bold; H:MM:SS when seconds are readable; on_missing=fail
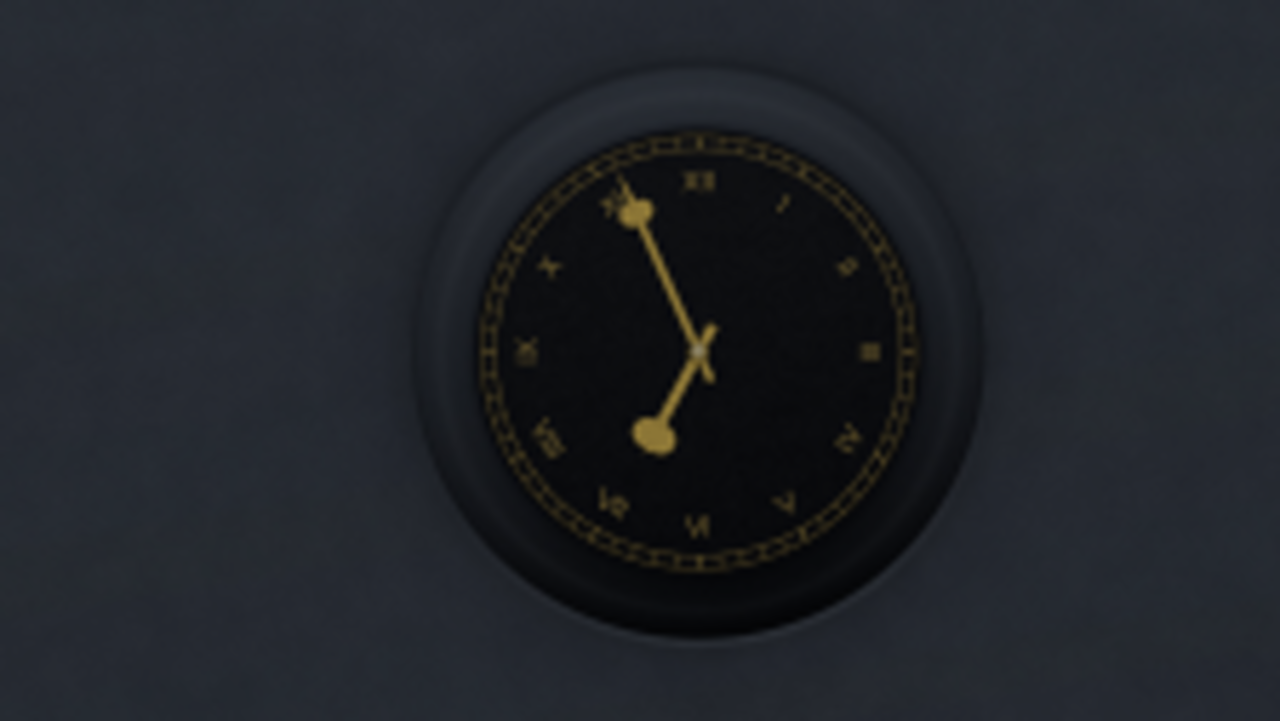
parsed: **6:56**
